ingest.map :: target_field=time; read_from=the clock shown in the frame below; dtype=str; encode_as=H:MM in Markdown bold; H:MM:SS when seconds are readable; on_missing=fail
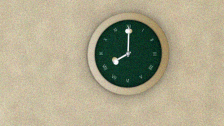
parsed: **8:00**
